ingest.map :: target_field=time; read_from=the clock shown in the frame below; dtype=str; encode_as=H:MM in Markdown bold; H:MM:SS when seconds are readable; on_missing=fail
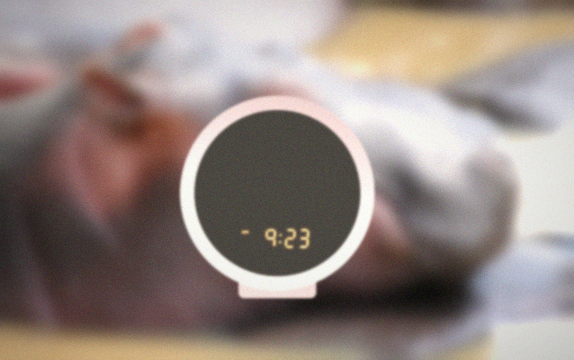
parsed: **9:23**
